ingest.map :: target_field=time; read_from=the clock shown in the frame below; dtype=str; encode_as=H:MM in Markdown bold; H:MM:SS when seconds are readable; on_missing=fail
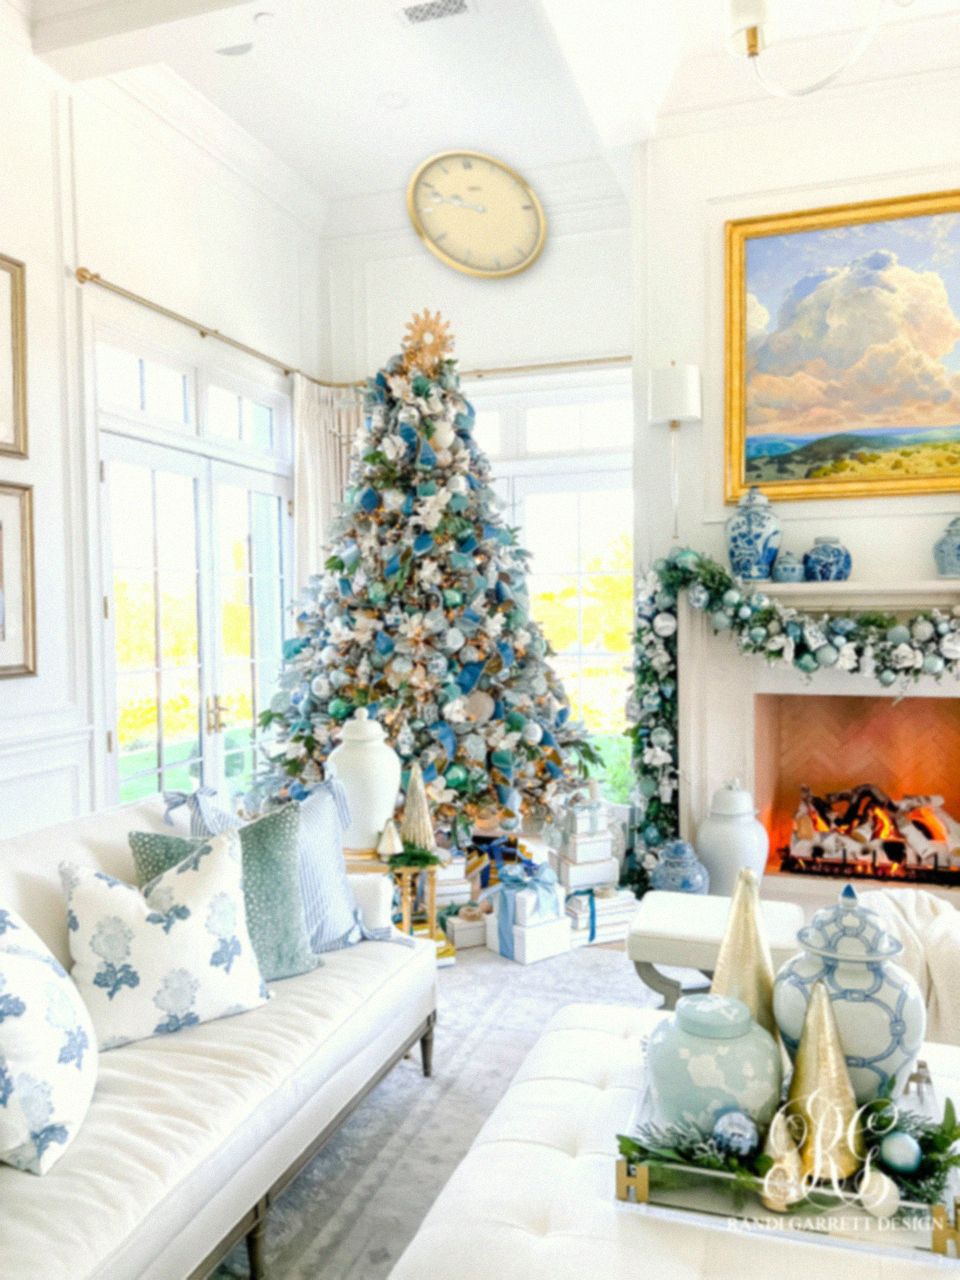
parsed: **9:48**
